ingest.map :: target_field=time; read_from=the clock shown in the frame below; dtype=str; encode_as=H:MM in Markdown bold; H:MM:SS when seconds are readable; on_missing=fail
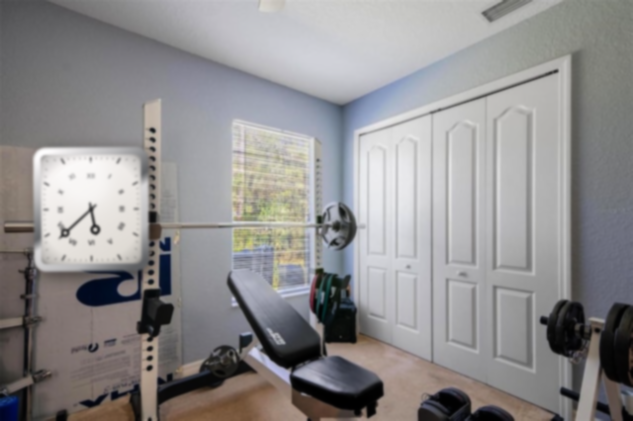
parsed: **5:38**
